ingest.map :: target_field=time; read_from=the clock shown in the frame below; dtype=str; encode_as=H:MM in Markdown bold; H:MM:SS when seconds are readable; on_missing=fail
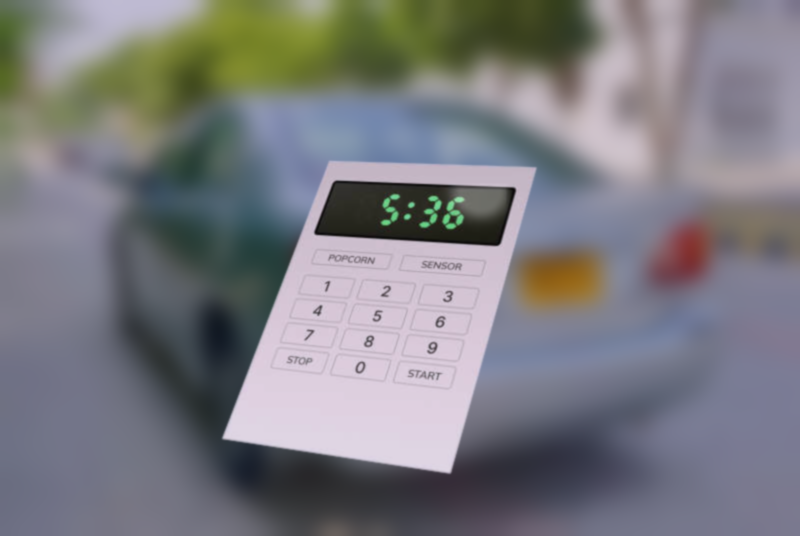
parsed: **5:36**
